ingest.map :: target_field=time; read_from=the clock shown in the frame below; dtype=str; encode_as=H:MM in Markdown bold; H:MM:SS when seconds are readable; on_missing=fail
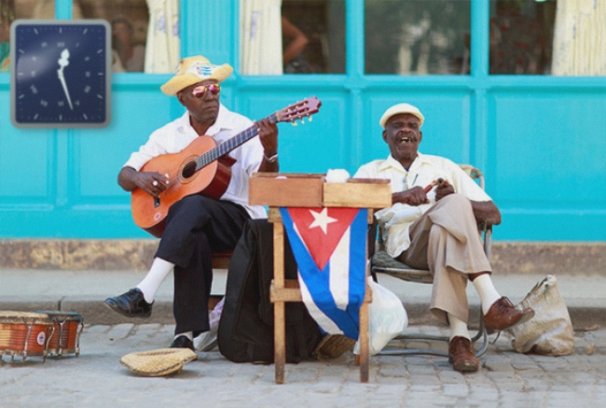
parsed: **12:27**
